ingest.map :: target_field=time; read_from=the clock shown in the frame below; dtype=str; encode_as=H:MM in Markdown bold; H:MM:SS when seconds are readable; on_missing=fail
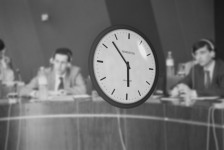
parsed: **5:53**
